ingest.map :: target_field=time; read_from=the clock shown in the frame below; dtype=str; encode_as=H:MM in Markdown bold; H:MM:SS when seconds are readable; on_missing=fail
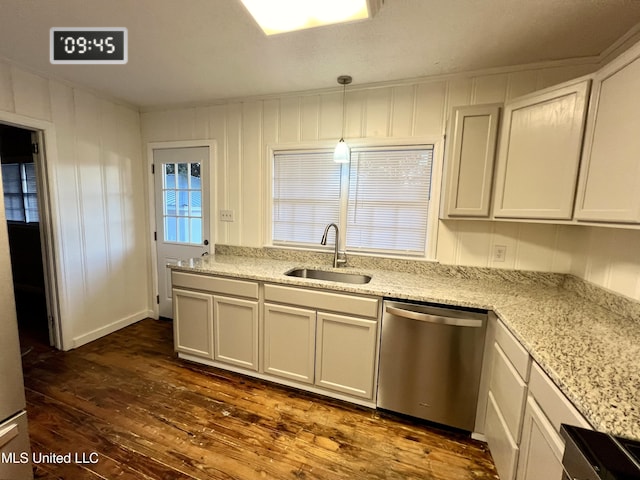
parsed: **9:45**
